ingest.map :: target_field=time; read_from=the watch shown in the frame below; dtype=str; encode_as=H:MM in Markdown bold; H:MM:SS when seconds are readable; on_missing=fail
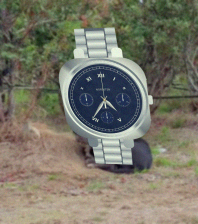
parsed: **4:36**
